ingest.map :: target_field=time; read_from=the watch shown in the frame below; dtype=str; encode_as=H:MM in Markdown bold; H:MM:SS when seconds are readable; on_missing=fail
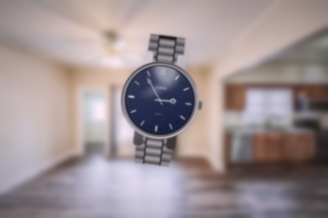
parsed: **2:54**
